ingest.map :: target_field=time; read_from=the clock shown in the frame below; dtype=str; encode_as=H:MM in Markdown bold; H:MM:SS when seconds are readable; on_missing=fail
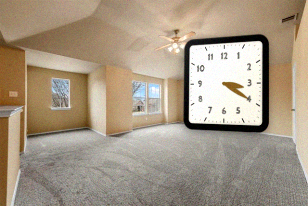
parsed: **3:20**
